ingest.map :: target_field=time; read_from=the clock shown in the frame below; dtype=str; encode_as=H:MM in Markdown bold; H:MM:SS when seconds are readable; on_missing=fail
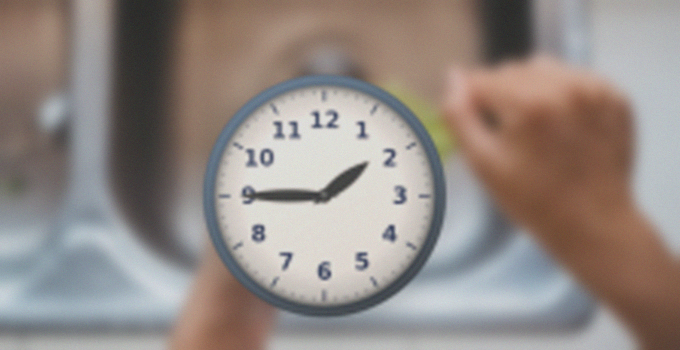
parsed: **1:45**
